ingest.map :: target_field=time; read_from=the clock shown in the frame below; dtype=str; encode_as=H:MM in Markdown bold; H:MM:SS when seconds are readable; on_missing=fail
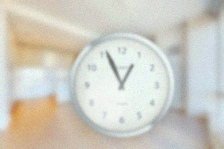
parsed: **12:56**
